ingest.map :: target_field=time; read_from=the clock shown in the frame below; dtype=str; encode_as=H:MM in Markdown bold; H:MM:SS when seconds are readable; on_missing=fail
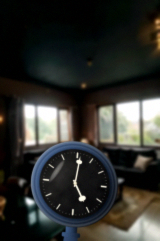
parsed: **5:01**
